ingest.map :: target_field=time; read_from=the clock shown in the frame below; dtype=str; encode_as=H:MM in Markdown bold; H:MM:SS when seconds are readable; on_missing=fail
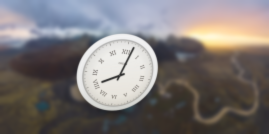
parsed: **8:02**
